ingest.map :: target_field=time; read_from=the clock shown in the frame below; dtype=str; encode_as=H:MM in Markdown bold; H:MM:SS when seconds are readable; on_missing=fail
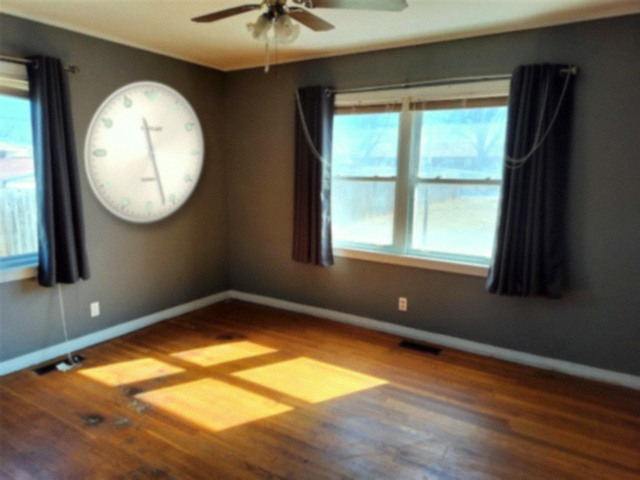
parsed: **11:27**
